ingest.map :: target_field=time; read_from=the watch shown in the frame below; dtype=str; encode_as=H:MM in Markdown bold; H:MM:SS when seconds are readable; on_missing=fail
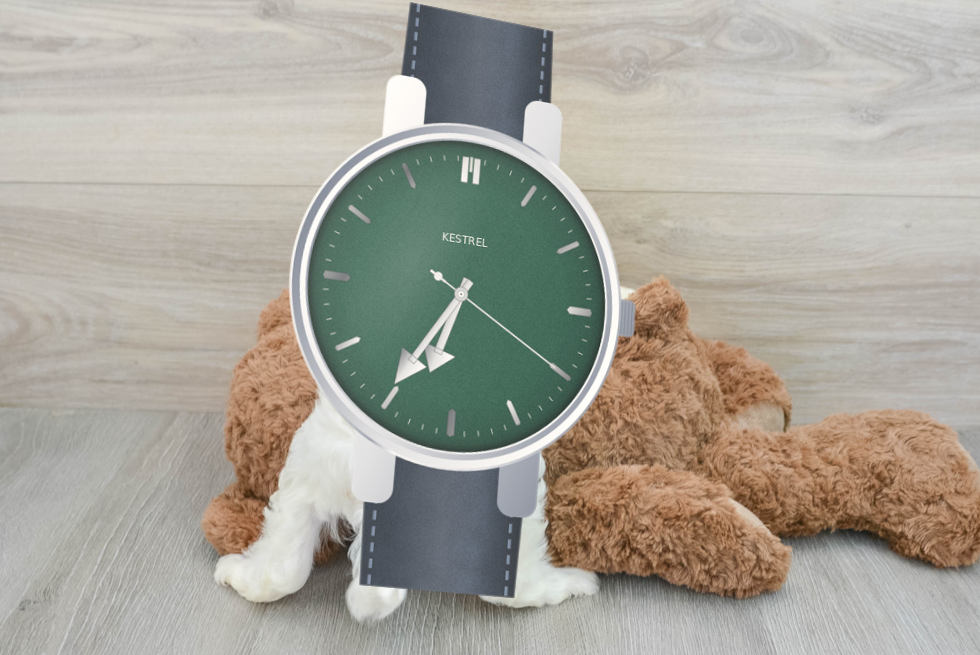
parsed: **6:35:20**
